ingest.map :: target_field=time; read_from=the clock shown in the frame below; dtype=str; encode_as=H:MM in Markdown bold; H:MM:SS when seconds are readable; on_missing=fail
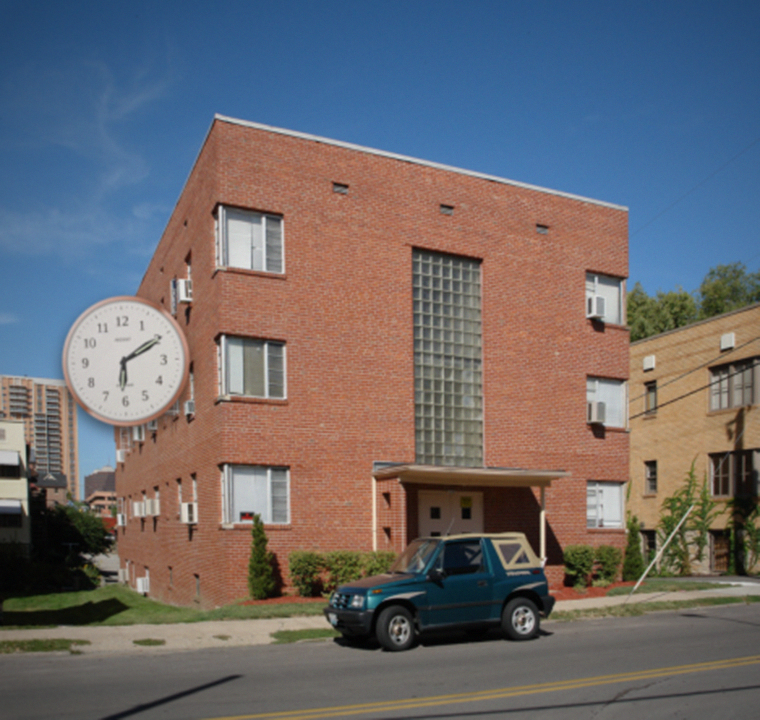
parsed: **6:10**
